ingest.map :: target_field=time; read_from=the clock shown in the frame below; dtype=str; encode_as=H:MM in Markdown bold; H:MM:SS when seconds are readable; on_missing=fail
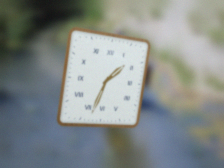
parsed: **1:33**
